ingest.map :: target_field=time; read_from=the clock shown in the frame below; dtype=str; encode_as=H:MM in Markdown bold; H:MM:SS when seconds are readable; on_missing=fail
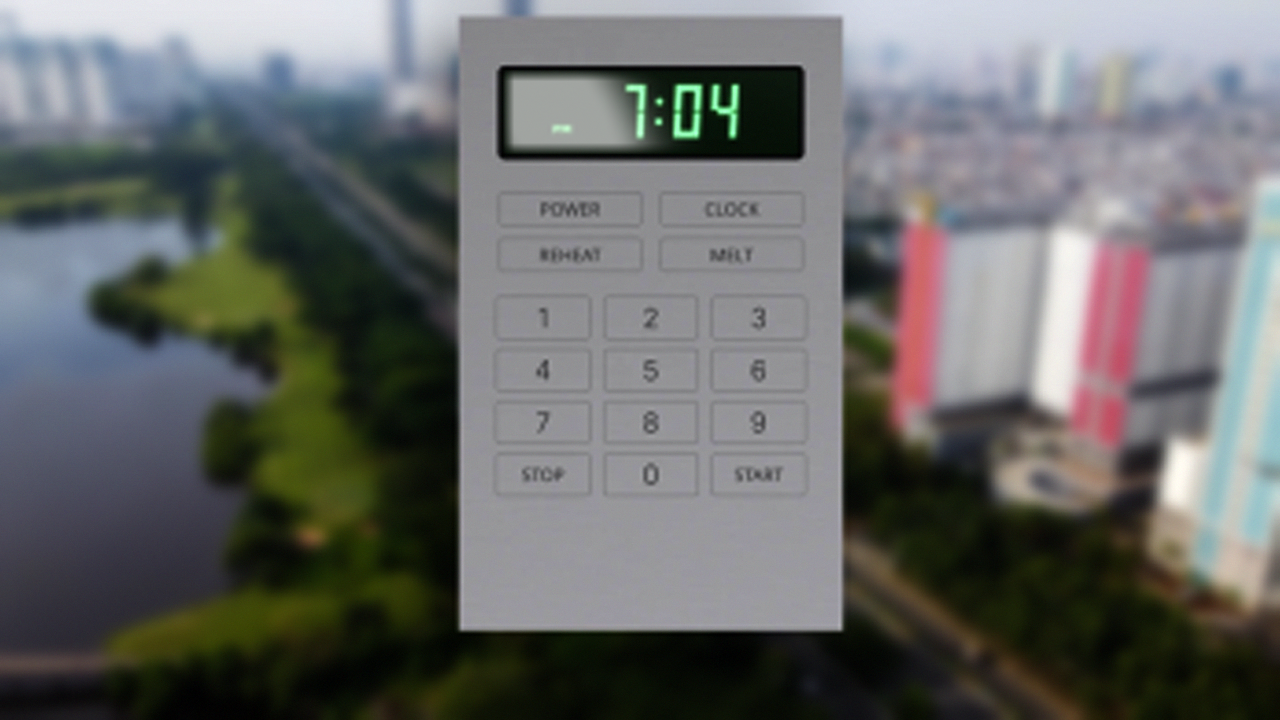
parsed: **7:04**
